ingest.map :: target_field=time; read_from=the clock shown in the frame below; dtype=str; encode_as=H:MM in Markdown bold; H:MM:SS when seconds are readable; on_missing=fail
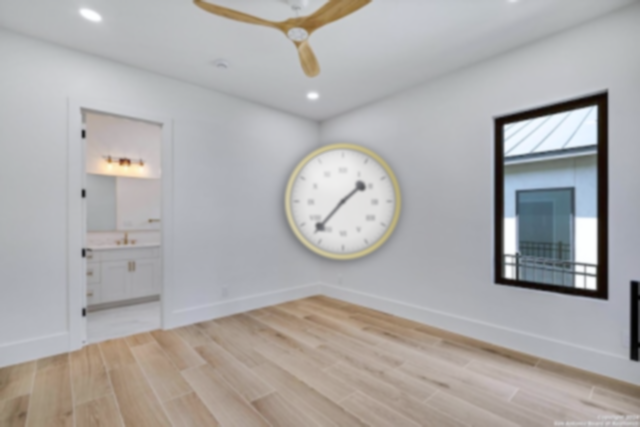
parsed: **1:37**
